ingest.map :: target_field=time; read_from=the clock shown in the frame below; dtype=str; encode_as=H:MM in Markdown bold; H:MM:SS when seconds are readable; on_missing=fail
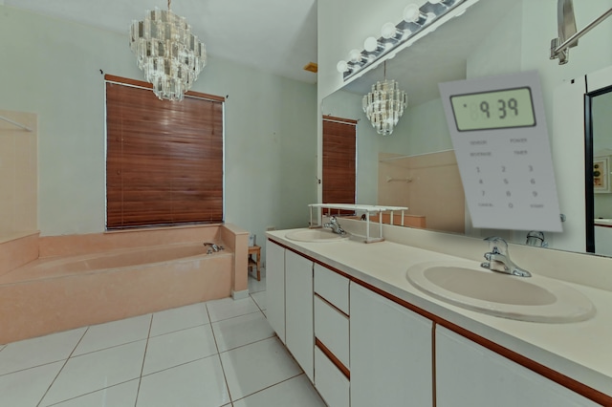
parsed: **9:39**
